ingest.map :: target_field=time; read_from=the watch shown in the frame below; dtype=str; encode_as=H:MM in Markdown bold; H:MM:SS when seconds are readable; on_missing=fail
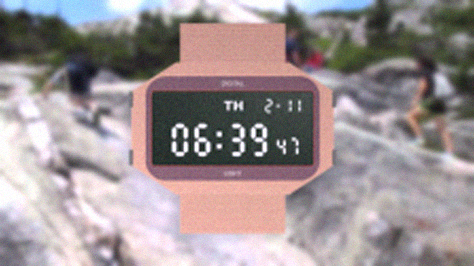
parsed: **6:39:47**
